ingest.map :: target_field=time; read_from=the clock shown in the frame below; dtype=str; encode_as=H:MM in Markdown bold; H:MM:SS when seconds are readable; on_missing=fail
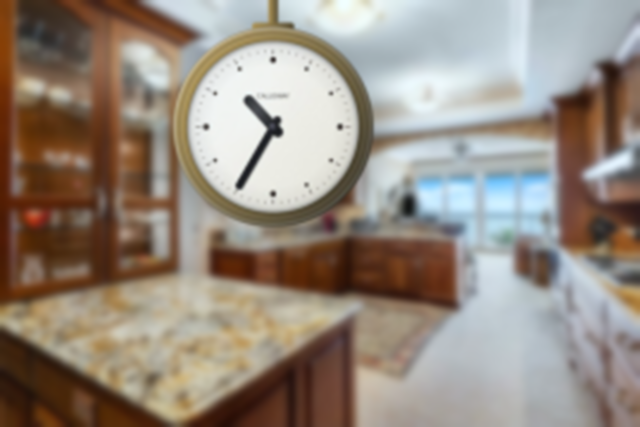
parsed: **10:35**
